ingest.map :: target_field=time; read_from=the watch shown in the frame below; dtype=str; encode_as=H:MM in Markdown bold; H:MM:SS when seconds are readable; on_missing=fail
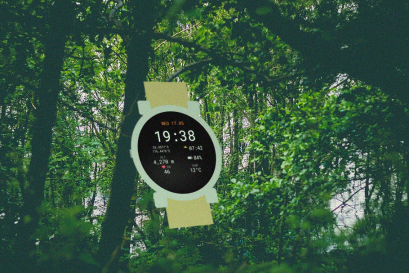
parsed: **19:38**
